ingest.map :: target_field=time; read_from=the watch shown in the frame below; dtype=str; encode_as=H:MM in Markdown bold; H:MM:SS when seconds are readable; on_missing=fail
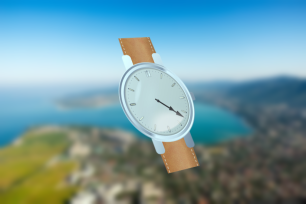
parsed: **4:22**
